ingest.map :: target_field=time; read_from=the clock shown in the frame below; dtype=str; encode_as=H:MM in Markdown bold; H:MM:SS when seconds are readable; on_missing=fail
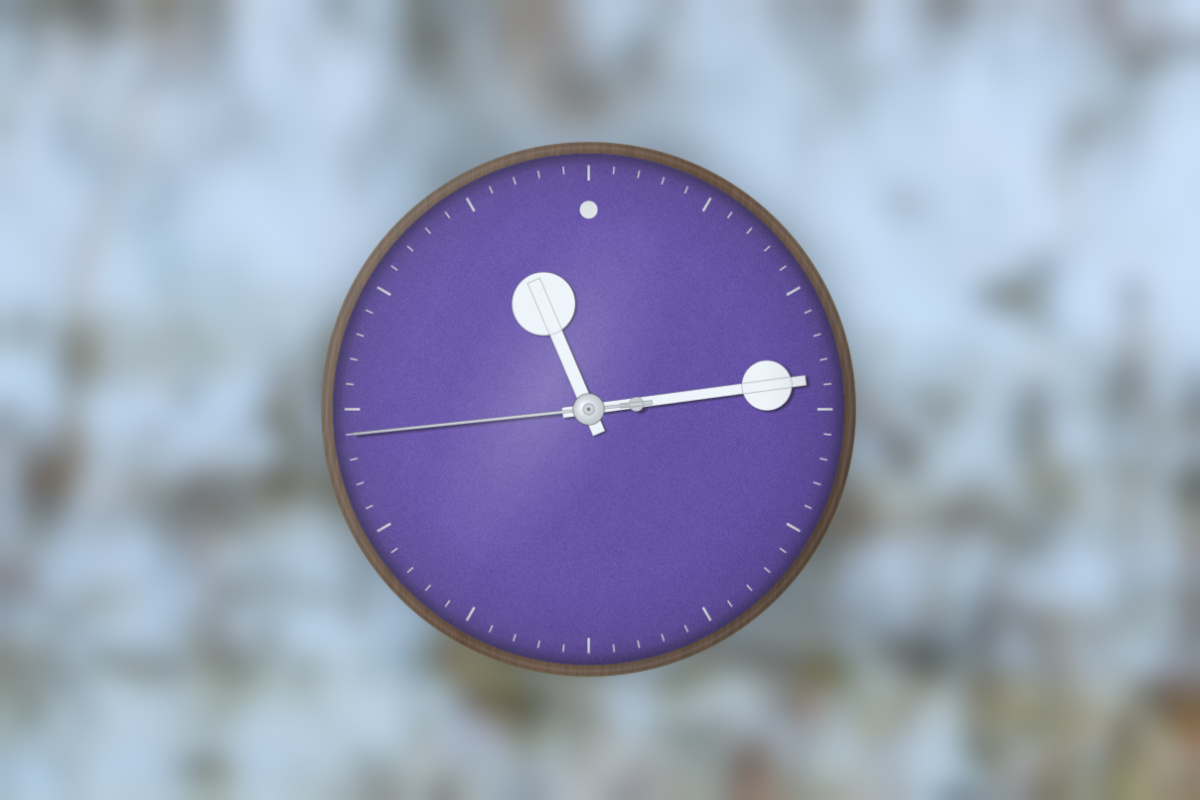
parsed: **11:13:44**
